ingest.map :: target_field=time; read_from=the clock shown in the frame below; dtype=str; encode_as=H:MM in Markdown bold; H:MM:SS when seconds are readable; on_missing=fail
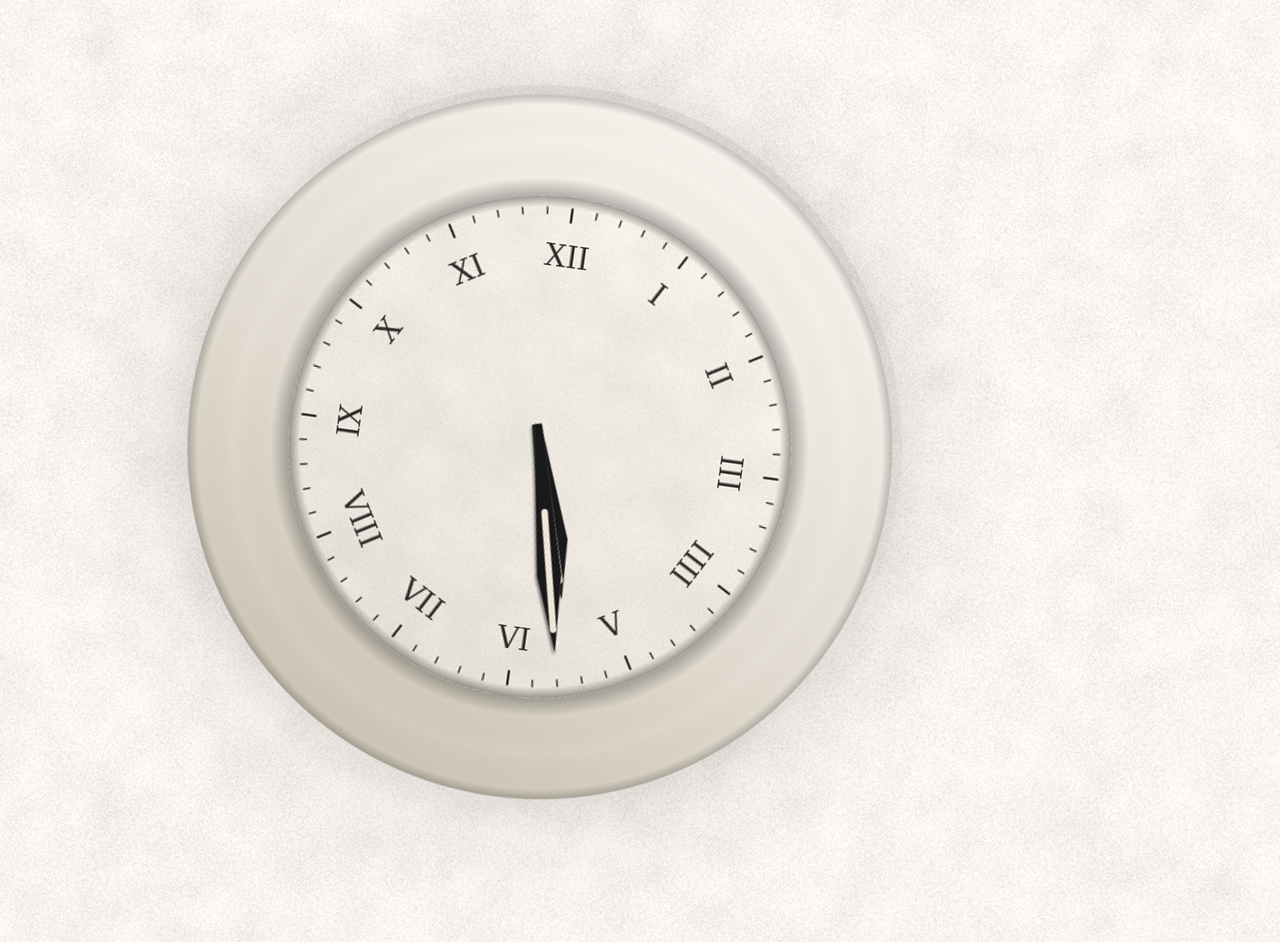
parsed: **5:28**
